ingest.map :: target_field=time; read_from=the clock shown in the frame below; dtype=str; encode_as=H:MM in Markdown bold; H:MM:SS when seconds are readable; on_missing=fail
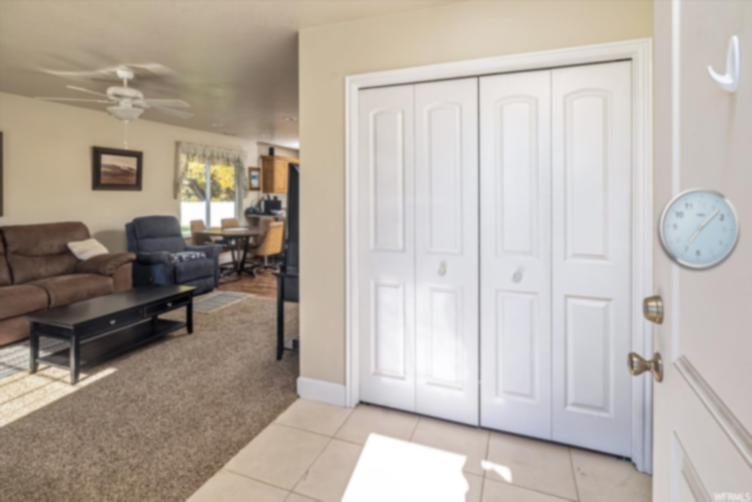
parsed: **7:07**
